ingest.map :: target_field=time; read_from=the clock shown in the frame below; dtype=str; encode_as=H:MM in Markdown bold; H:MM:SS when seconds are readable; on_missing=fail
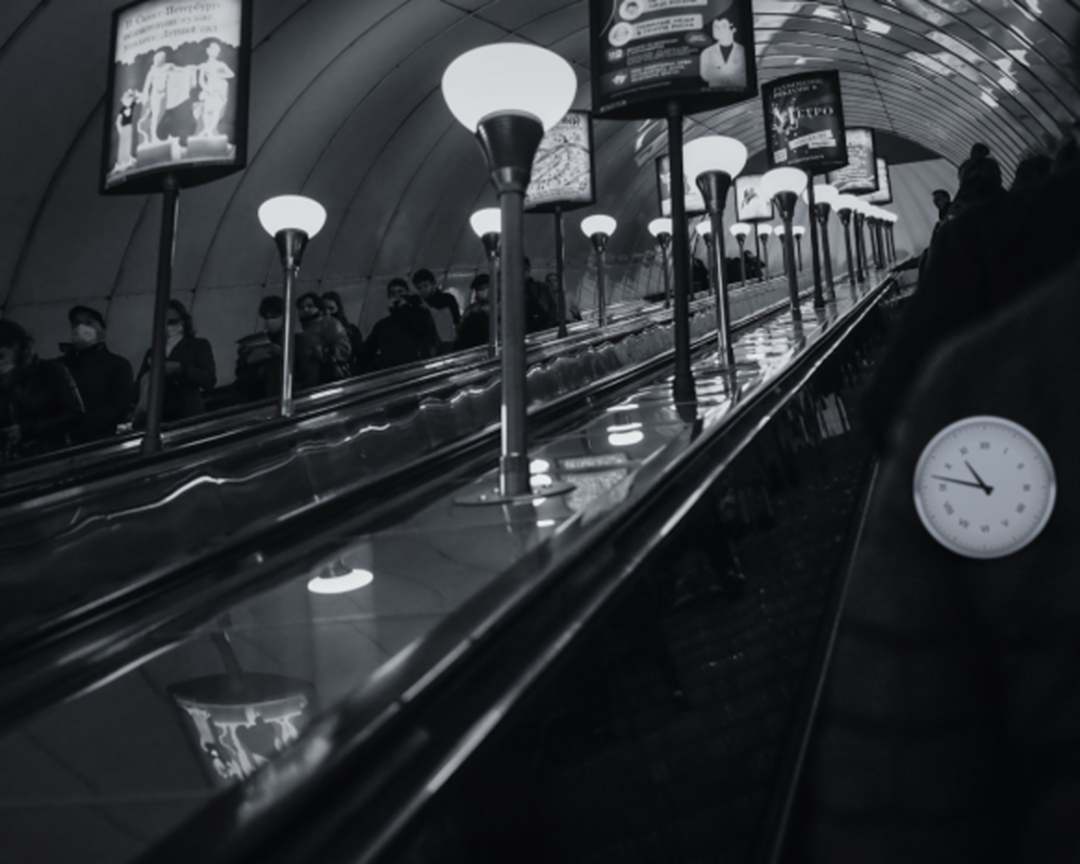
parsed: **10:47**
